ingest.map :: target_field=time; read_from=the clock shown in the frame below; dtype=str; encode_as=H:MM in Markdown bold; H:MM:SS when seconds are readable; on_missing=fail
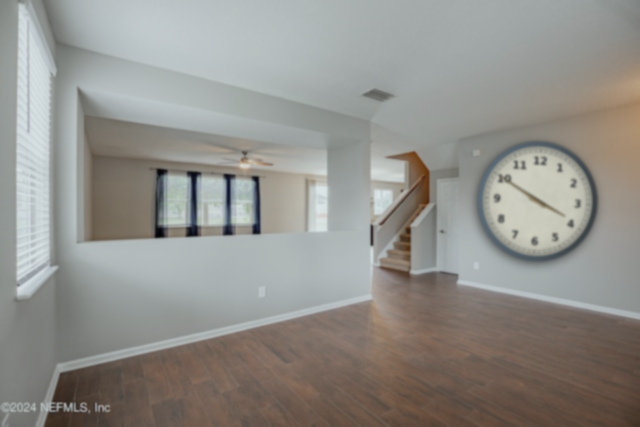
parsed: **3:50**
